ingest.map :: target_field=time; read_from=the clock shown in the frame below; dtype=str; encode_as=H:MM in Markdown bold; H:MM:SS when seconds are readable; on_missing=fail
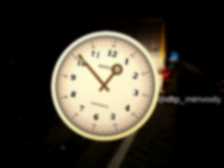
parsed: **12:51**
